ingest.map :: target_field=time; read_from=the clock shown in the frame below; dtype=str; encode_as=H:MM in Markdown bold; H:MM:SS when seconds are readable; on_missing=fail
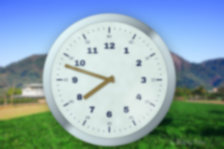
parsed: **7:48**
